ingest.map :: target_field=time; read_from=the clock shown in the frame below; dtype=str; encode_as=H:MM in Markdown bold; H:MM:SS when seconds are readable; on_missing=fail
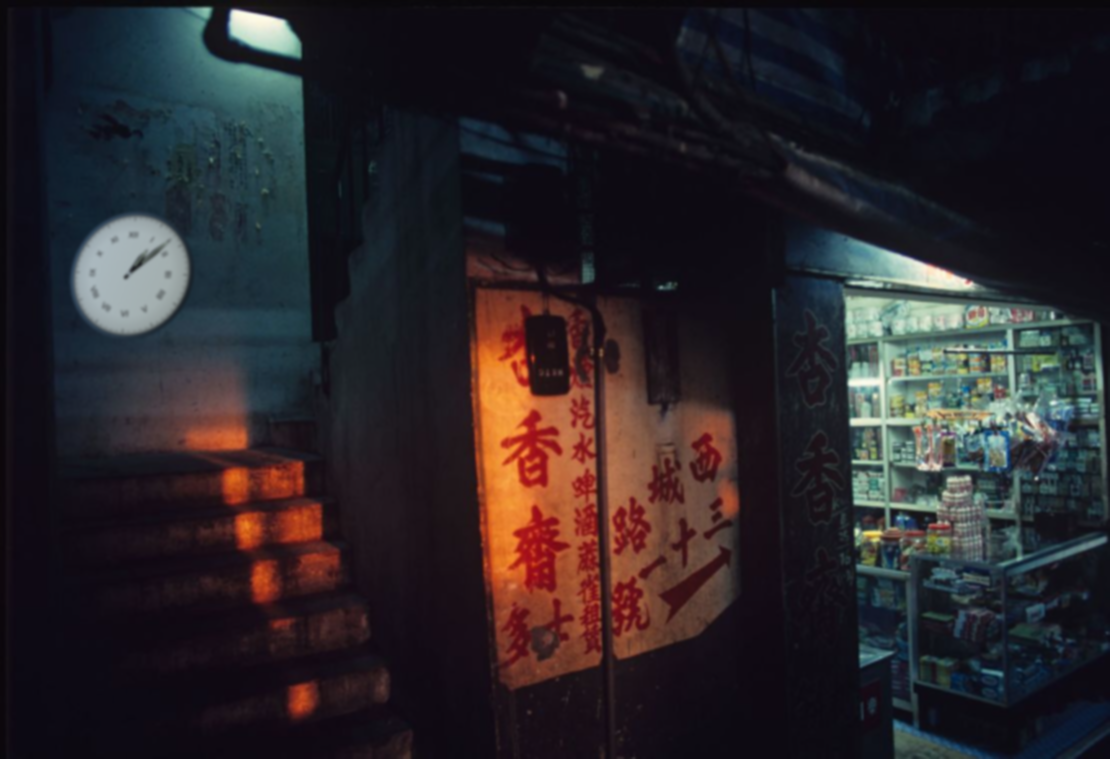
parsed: **1:08**
